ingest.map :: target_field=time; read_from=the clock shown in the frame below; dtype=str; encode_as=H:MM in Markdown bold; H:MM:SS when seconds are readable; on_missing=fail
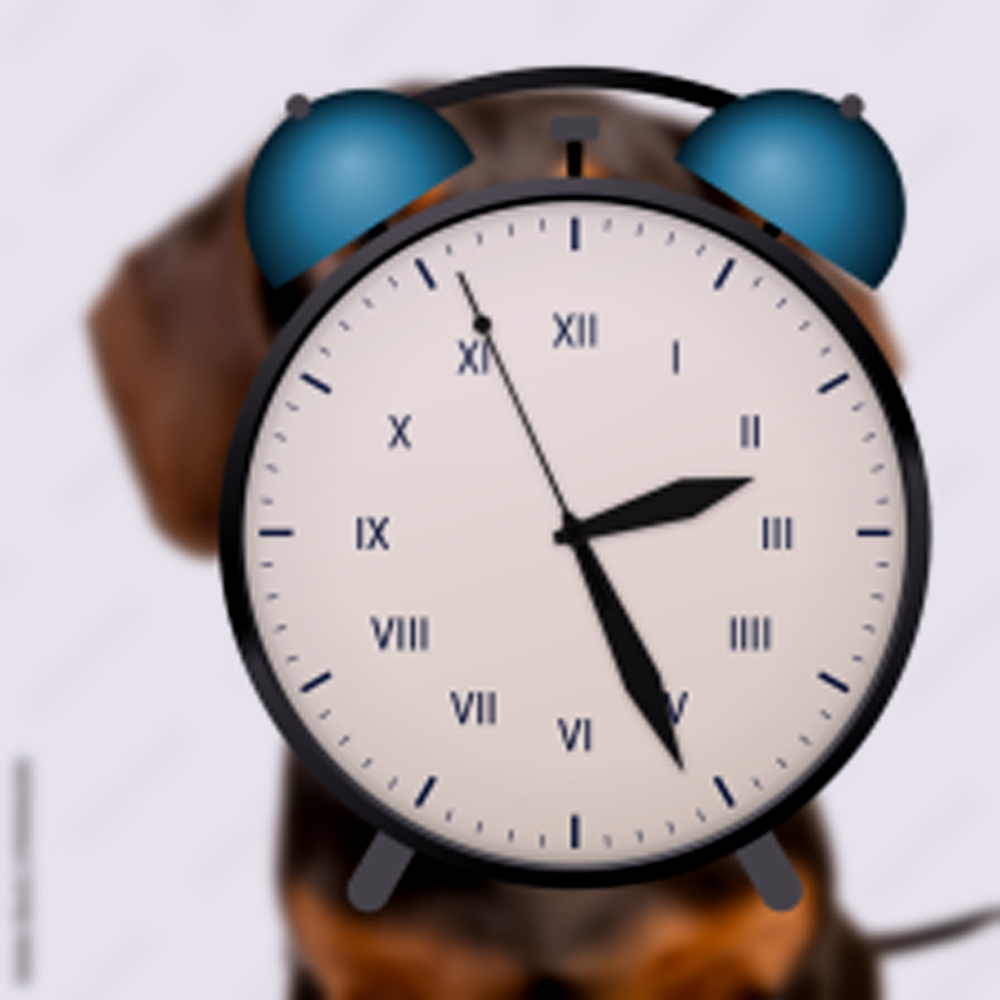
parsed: **2:25:56**
